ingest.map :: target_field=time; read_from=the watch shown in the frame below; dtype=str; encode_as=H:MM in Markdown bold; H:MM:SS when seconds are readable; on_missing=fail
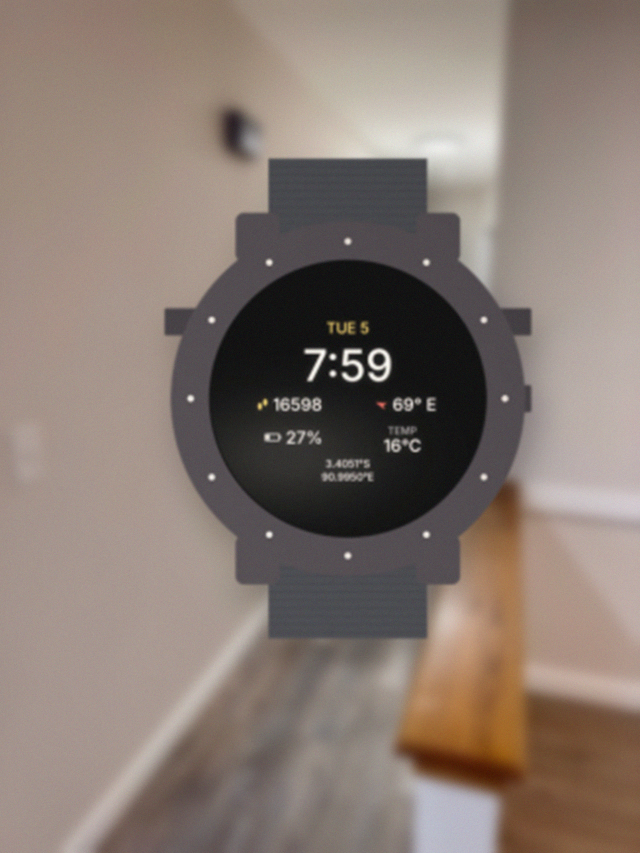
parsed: **7:59**
